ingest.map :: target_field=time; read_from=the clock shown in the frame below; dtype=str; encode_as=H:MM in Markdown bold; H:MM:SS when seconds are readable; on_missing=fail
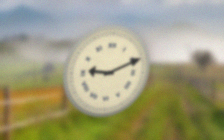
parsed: **9:11**
